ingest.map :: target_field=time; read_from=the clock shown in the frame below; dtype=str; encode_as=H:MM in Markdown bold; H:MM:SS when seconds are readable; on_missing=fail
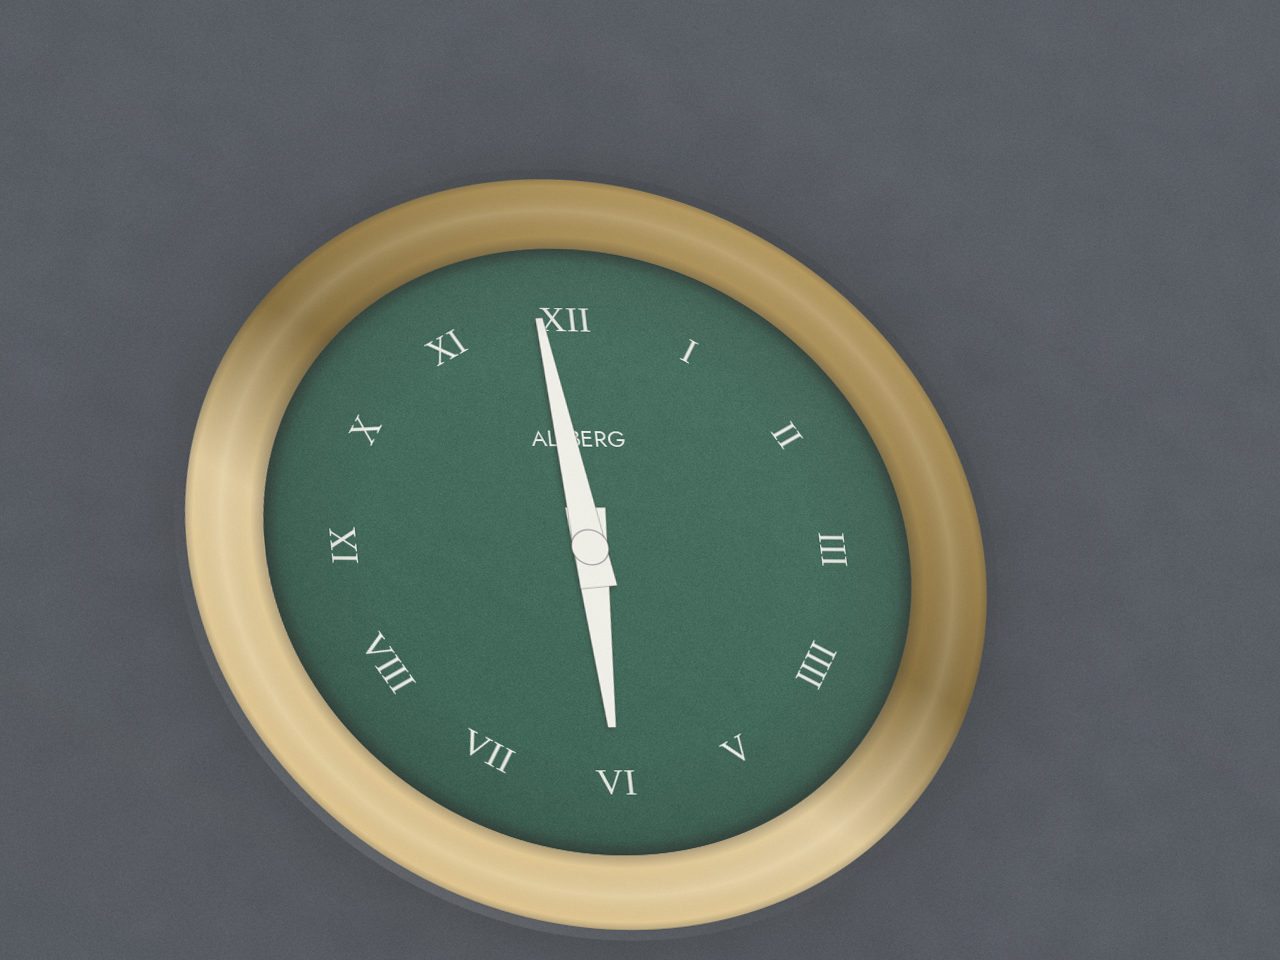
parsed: **5:59**
